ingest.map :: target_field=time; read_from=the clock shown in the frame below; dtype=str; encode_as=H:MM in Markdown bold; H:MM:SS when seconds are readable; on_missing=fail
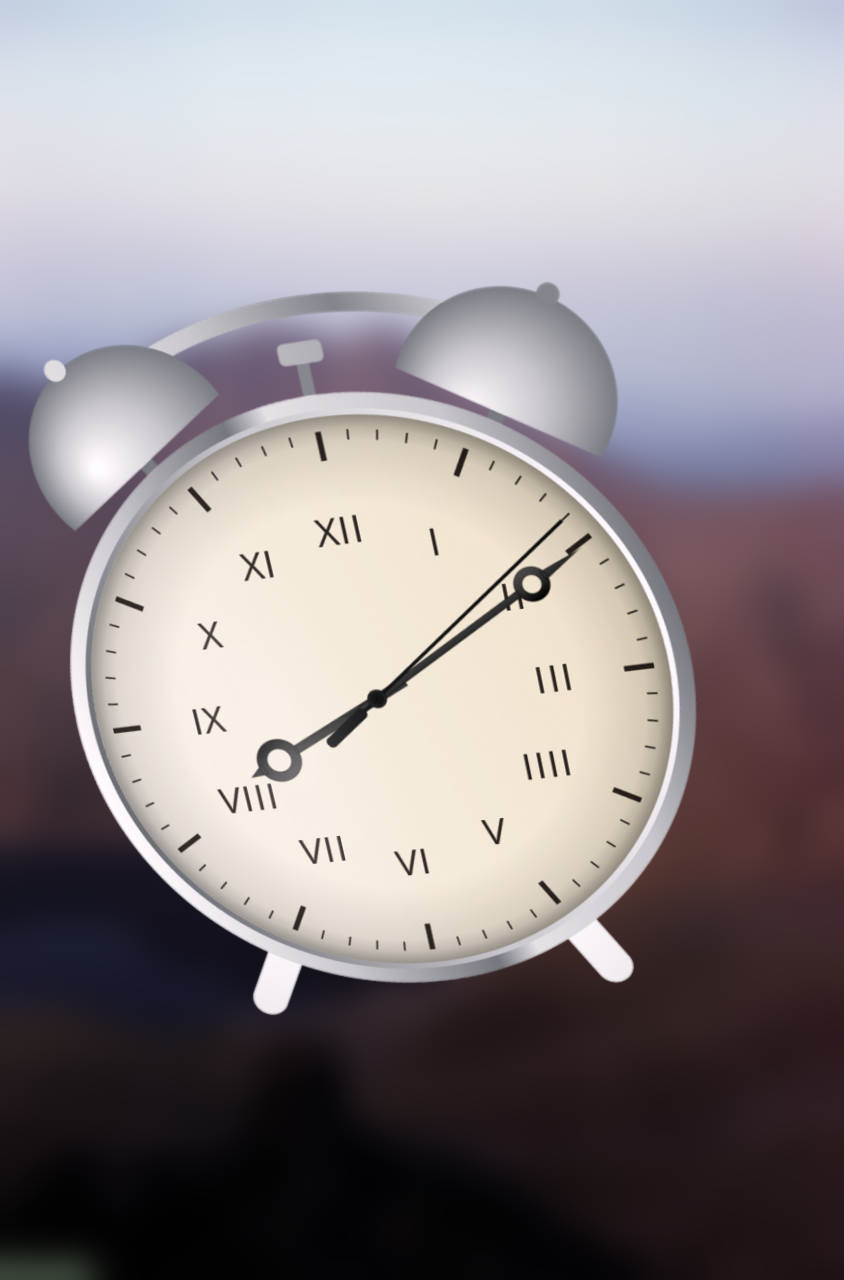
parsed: **8:10:09**
